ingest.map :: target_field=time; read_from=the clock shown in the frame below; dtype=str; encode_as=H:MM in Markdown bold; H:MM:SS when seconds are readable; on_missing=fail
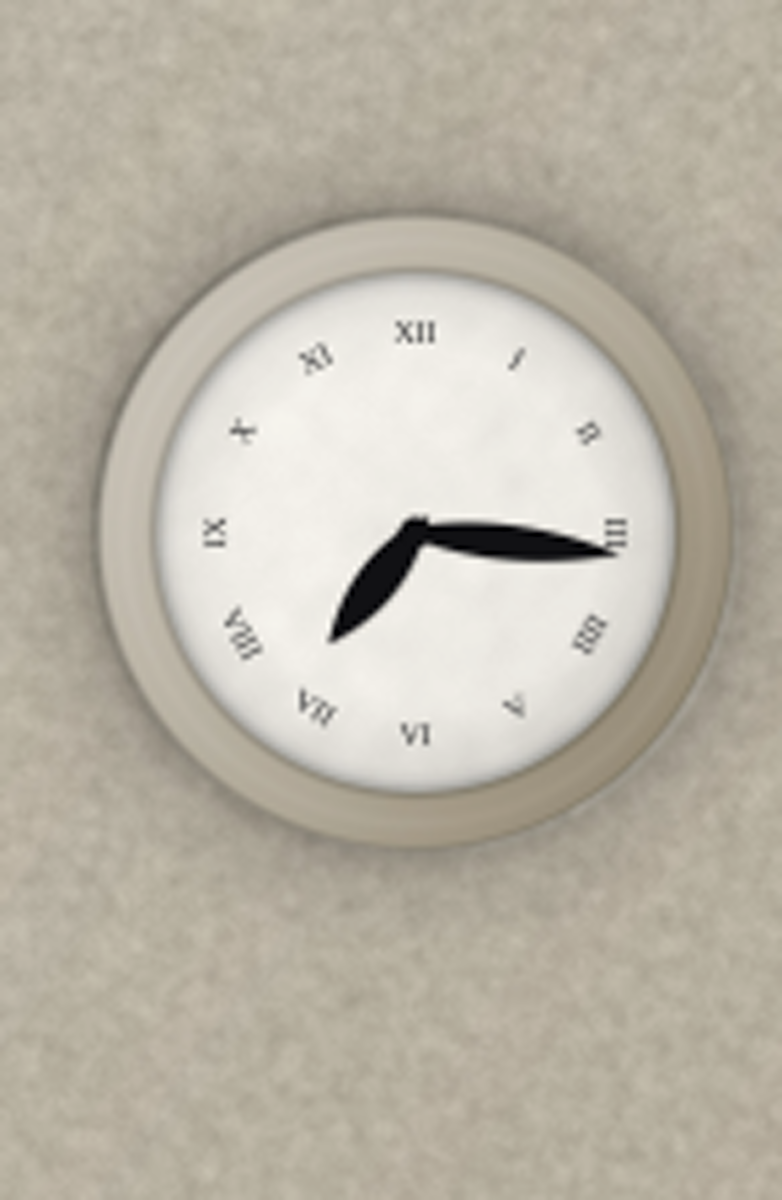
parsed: **7:16**
